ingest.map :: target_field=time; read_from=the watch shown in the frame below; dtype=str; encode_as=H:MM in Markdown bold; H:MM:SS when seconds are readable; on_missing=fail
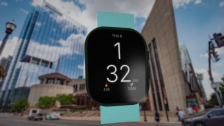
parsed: **1:32**
